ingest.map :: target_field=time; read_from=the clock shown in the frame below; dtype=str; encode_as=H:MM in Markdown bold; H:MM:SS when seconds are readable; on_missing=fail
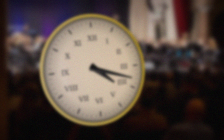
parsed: **4:18**
